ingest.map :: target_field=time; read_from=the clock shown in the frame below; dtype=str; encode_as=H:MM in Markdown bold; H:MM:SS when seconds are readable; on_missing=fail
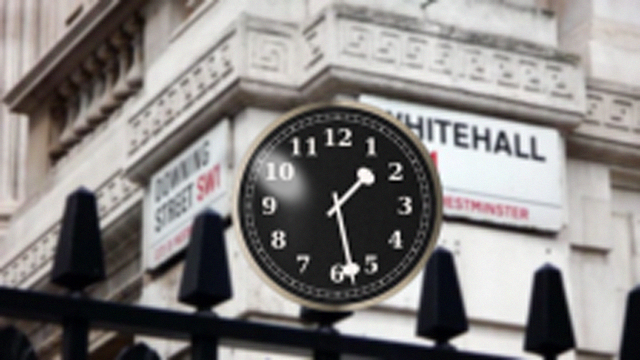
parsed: **1:28**
